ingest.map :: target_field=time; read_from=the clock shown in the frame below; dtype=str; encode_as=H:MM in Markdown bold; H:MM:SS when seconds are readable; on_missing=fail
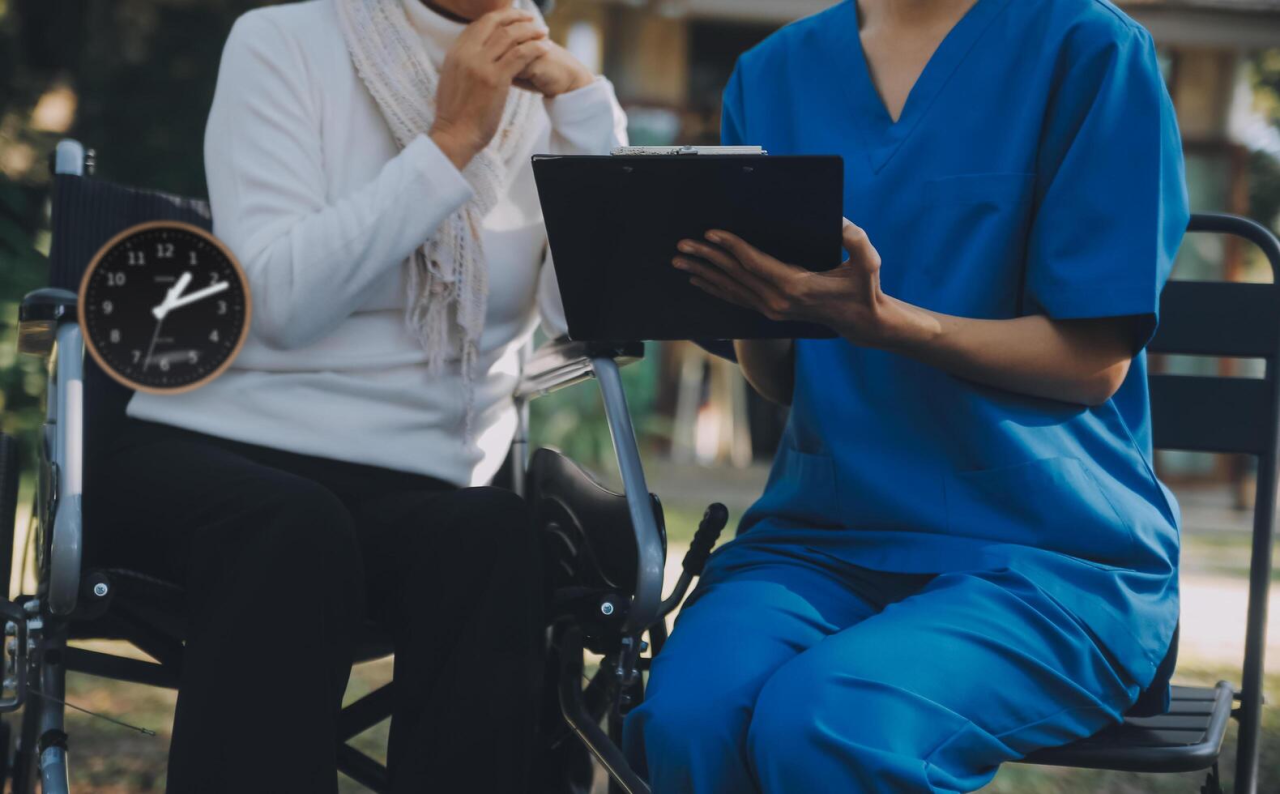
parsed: **1:11:33**
